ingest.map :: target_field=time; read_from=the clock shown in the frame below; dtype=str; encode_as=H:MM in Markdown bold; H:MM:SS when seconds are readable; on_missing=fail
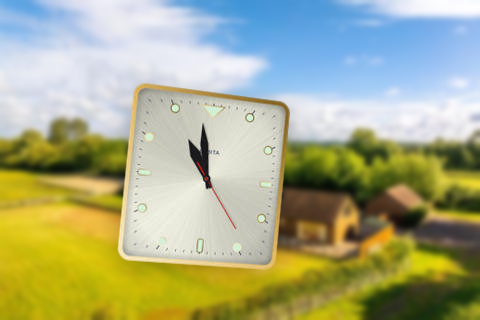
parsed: **10:58:24**
